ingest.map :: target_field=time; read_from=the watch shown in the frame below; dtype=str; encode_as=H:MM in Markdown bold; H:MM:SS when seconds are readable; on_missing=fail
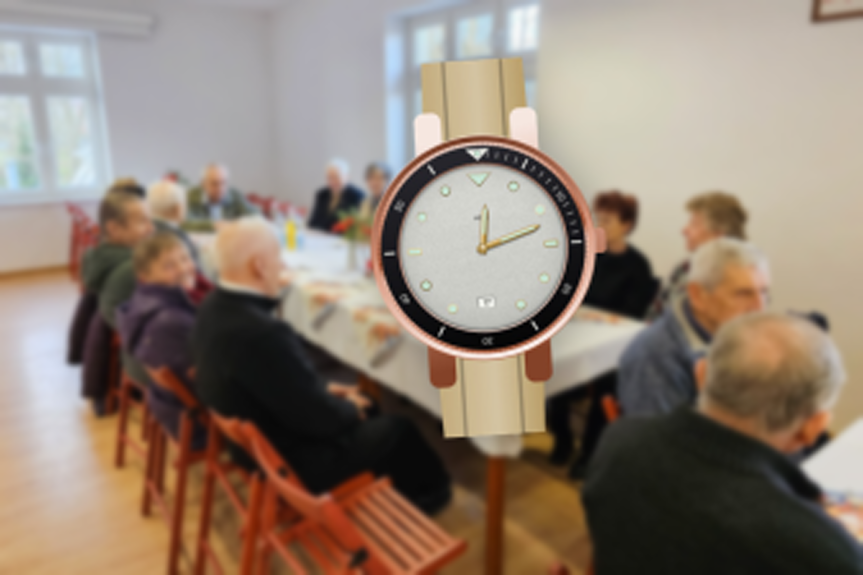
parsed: **12:12**
